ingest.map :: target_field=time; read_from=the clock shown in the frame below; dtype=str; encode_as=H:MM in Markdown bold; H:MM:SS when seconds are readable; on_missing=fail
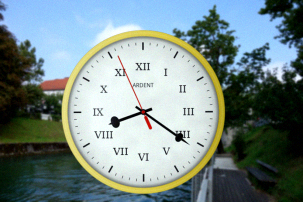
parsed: **8:20:56**
